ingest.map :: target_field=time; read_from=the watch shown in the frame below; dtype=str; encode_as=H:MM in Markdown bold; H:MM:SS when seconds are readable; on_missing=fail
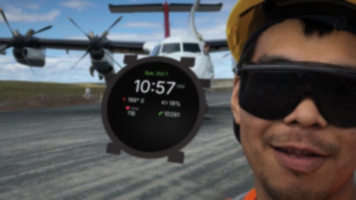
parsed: **10:57**
